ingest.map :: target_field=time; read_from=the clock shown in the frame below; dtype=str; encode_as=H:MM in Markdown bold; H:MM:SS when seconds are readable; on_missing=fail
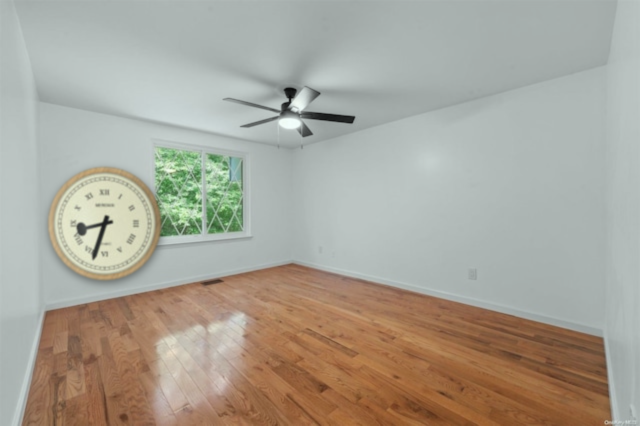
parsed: **8:33**
